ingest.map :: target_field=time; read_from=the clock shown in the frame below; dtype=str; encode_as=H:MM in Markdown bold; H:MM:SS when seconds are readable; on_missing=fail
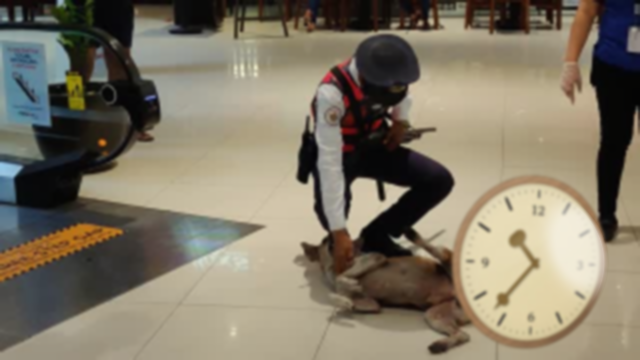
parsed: **10:37**
